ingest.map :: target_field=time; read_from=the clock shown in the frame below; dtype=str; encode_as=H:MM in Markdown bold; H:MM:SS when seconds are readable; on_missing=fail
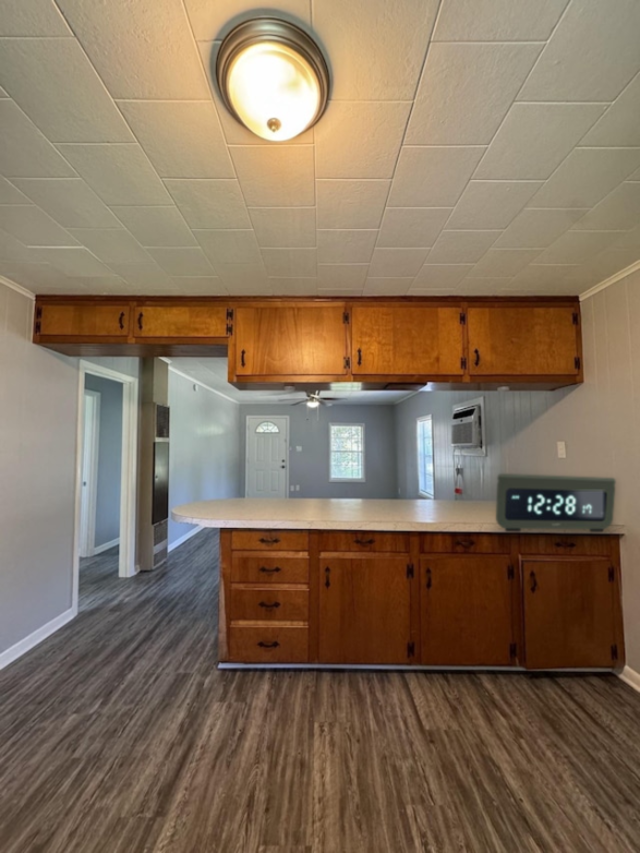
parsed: **12:28:17**
